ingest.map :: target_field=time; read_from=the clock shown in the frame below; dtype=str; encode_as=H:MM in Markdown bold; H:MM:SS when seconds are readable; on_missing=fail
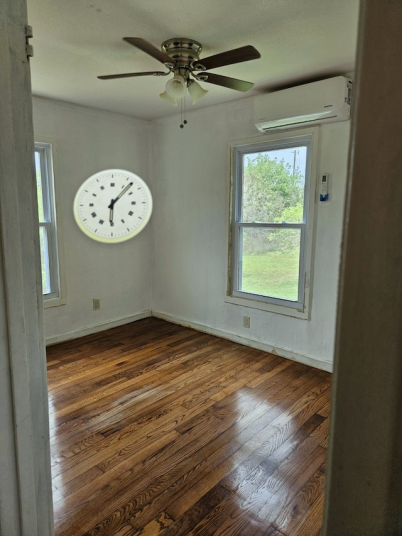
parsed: **6:07**
